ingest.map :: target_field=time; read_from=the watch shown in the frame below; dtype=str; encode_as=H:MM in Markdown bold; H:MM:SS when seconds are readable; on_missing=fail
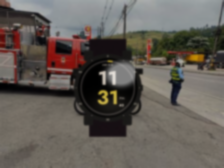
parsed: **11:31**
